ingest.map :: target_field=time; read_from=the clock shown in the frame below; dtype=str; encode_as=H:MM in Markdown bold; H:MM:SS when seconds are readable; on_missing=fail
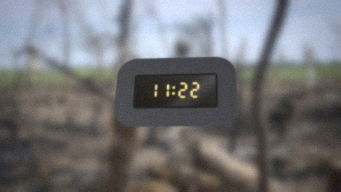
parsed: **11:22**
